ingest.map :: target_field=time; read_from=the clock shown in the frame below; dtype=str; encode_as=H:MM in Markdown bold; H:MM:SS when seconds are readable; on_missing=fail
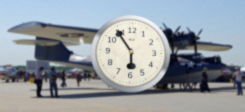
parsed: **5:54**
